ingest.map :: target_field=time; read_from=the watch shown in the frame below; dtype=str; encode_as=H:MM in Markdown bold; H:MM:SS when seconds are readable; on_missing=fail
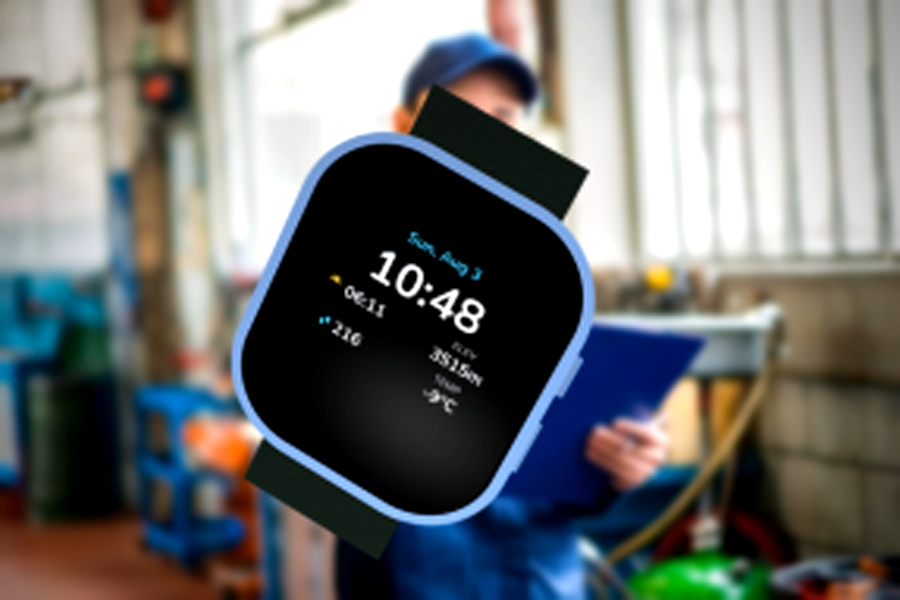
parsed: **10:48**
